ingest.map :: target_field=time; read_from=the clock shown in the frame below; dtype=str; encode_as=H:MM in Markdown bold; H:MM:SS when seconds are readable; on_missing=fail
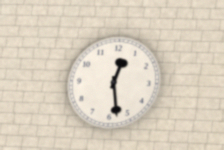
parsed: **12:28**
